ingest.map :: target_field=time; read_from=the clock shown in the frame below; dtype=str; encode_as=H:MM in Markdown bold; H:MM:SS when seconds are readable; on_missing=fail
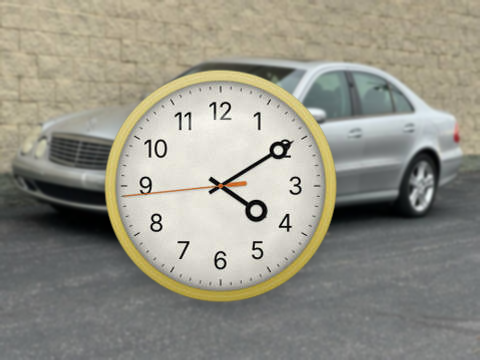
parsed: **4:09:44**
